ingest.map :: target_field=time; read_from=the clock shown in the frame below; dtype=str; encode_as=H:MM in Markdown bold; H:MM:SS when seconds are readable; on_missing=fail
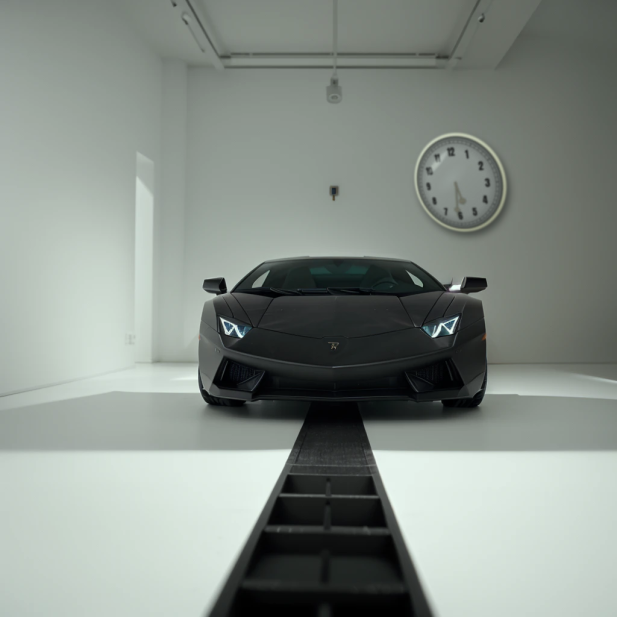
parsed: **5:31**
